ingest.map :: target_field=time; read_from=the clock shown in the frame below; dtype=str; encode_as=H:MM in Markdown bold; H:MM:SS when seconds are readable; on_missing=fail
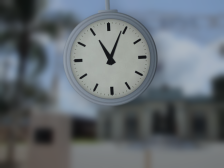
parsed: **11:04**
